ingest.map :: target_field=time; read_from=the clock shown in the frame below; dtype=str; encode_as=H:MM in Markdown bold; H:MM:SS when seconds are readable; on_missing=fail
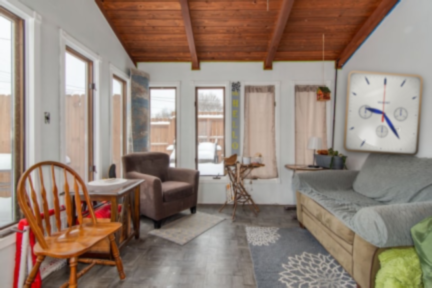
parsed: **9:24**
